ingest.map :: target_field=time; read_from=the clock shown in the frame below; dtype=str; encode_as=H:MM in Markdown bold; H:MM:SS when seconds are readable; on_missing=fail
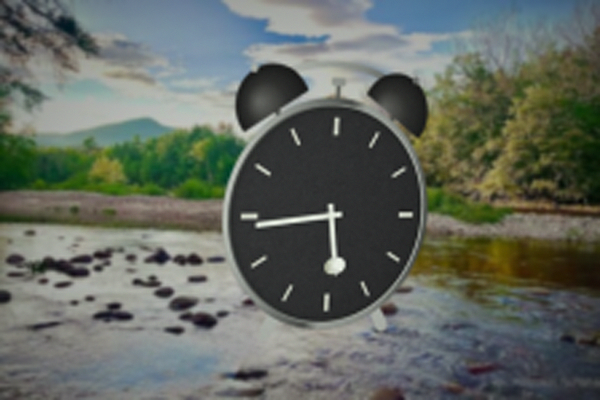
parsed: **5:44**
